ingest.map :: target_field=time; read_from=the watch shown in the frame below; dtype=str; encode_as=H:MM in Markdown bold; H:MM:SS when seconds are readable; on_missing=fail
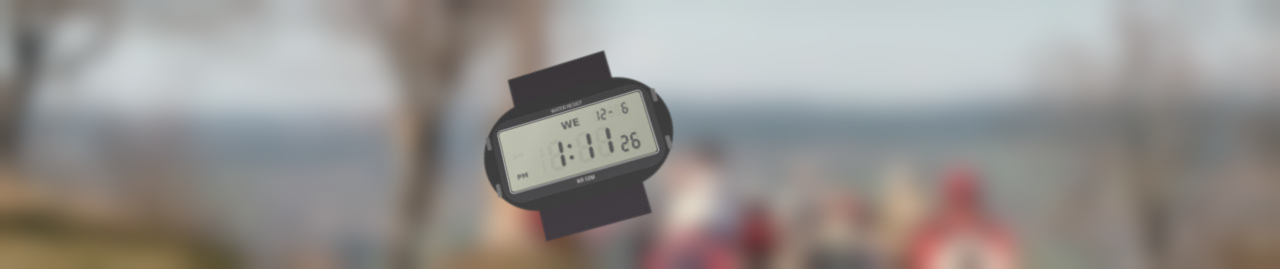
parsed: **1:11:26**
